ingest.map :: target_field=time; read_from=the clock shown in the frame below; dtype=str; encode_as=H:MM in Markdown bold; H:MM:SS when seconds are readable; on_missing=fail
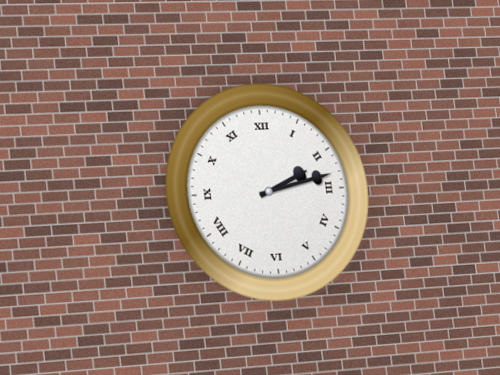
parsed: **2:13**
